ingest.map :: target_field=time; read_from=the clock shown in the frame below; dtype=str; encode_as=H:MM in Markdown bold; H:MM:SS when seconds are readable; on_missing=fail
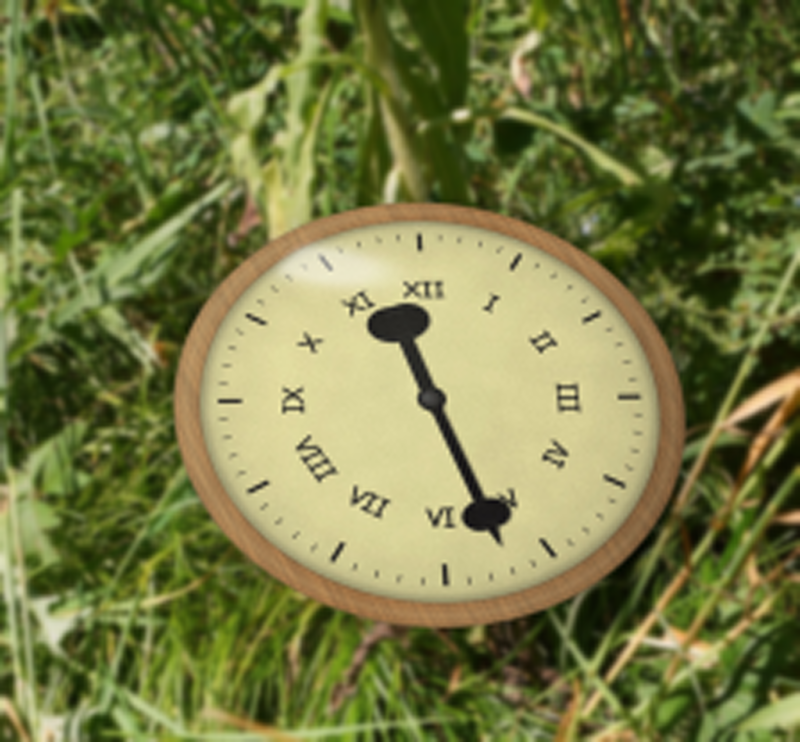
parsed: **11:27**
